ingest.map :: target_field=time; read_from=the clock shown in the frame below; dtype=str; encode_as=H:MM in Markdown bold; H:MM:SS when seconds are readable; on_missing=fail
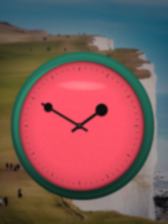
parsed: **1:50**
